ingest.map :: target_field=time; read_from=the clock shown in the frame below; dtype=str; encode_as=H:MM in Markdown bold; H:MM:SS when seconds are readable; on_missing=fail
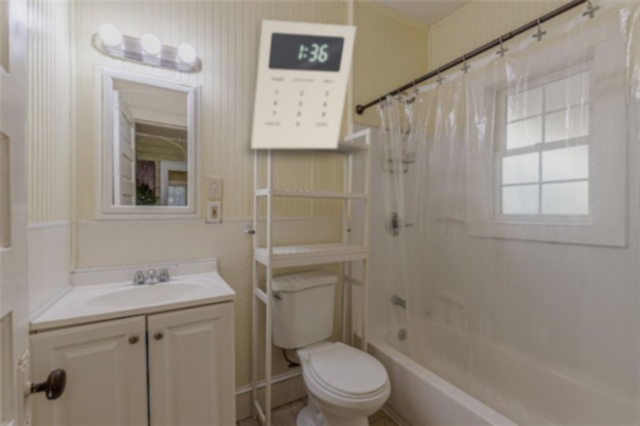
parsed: **1:36**
